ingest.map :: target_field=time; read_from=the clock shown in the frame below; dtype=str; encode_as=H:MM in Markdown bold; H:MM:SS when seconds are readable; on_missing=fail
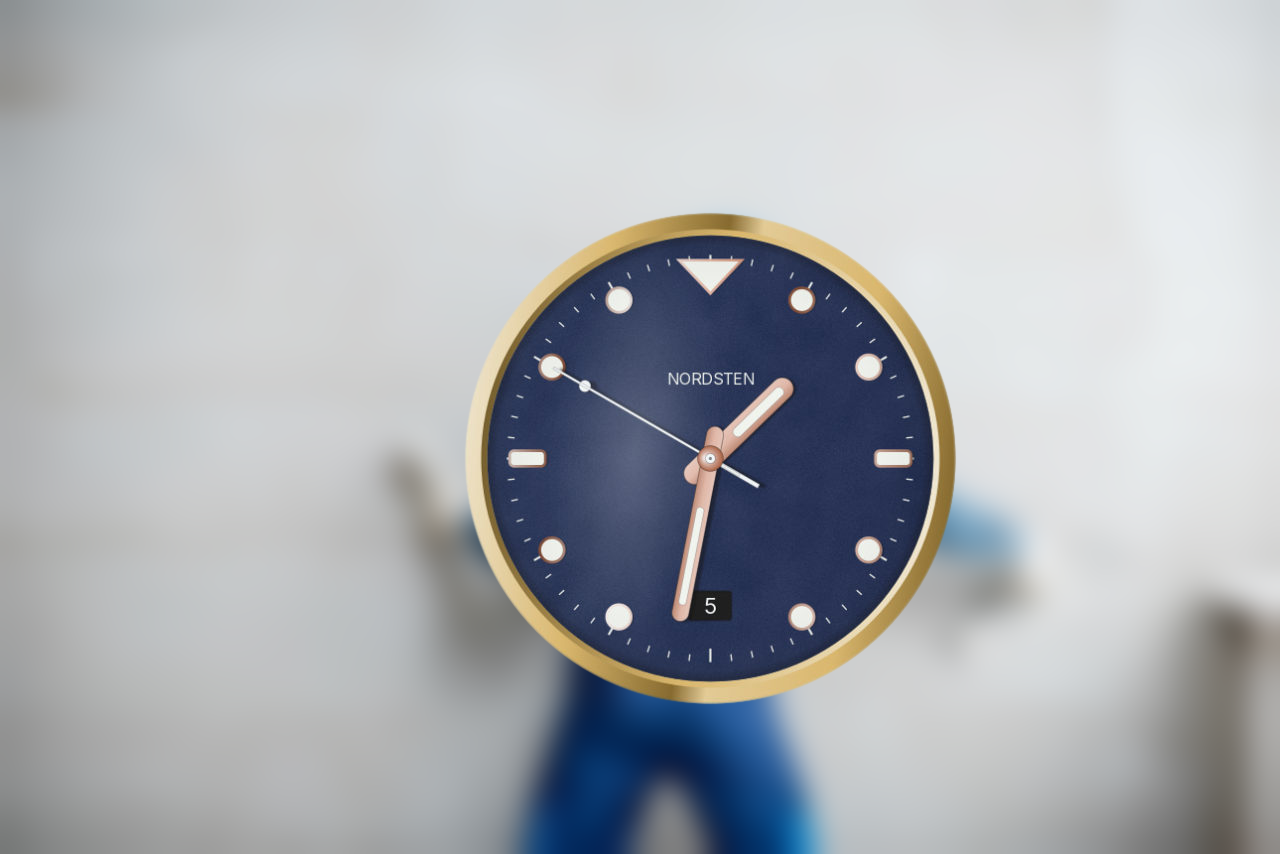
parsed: **1:31:50**
